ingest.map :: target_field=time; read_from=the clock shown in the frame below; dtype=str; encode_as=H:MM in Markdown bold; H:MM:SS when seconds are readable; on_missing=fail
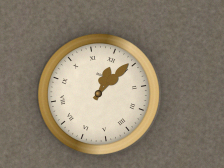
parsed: **12:04**
